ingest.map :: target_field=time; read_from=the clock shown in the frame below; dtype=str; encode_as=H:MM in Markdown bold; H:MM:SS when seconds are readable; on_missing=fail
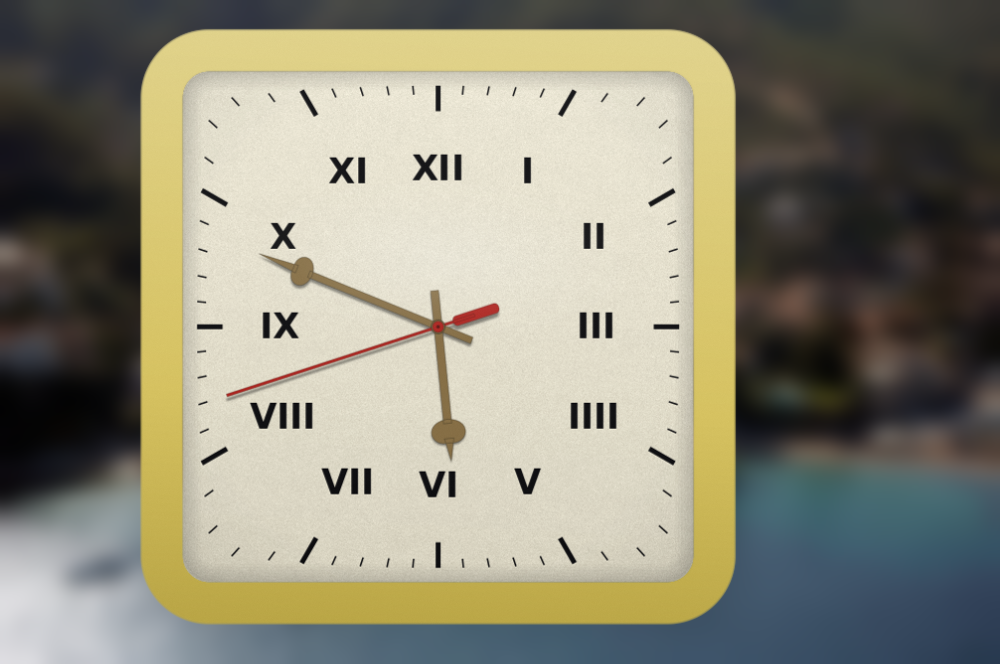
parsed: **5:48:42**
